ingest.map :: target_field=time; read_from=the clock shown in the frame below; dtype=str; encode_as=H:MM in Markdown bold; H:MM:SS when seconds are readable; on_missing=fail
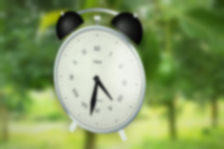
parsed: **4:32**
